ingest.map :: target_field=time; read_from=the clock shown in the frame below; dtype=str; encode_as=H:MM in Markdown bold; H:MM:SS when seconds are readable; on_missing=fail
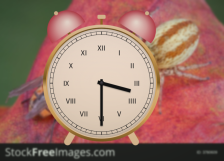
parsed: **3:30**
